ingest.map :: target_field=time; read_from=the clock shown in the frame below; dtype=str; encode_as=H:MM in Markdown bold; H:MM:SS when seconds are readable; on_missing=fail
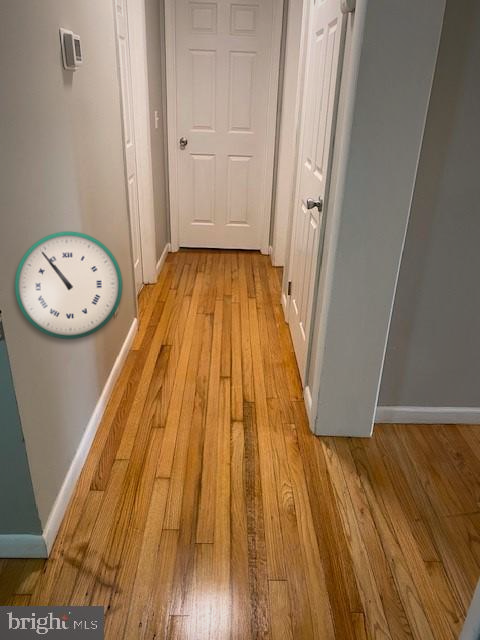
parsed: **10:54**
